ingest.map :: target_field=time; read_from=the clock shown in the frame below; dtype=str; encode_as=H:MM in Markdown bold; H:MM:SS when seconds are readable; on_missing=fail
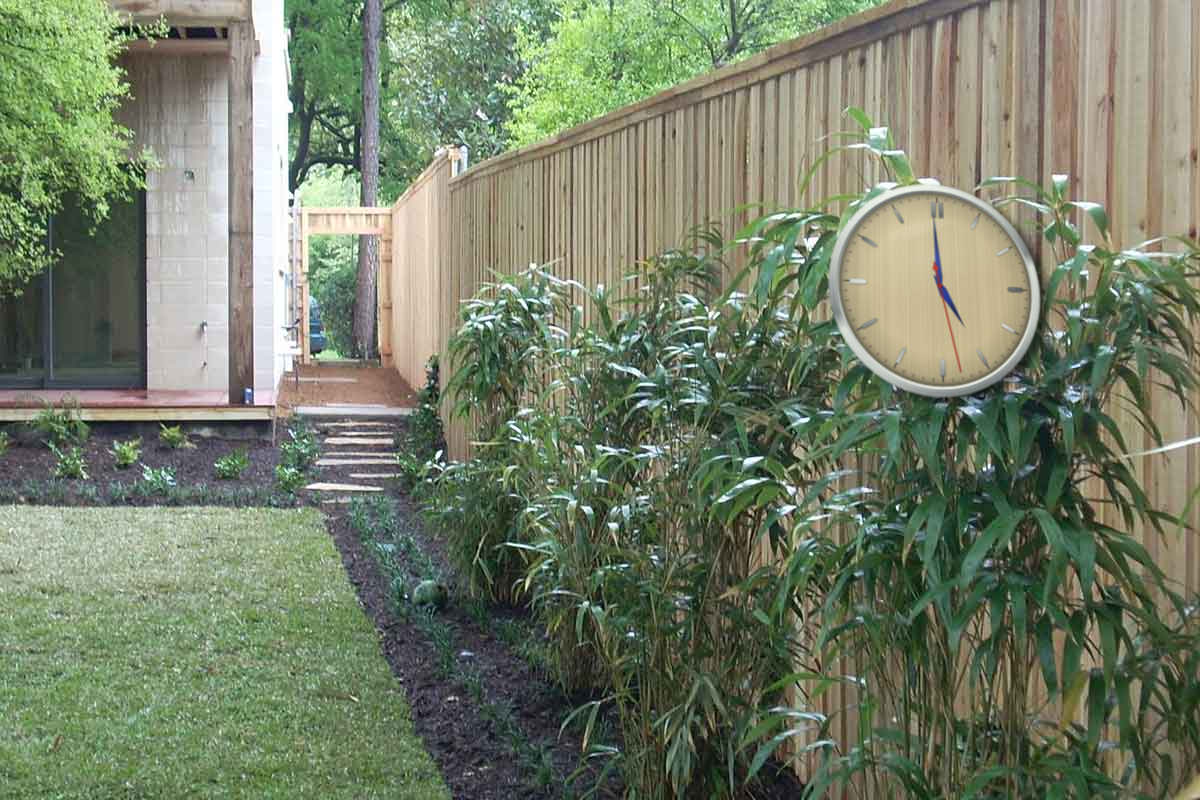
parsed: **4:59:28**
